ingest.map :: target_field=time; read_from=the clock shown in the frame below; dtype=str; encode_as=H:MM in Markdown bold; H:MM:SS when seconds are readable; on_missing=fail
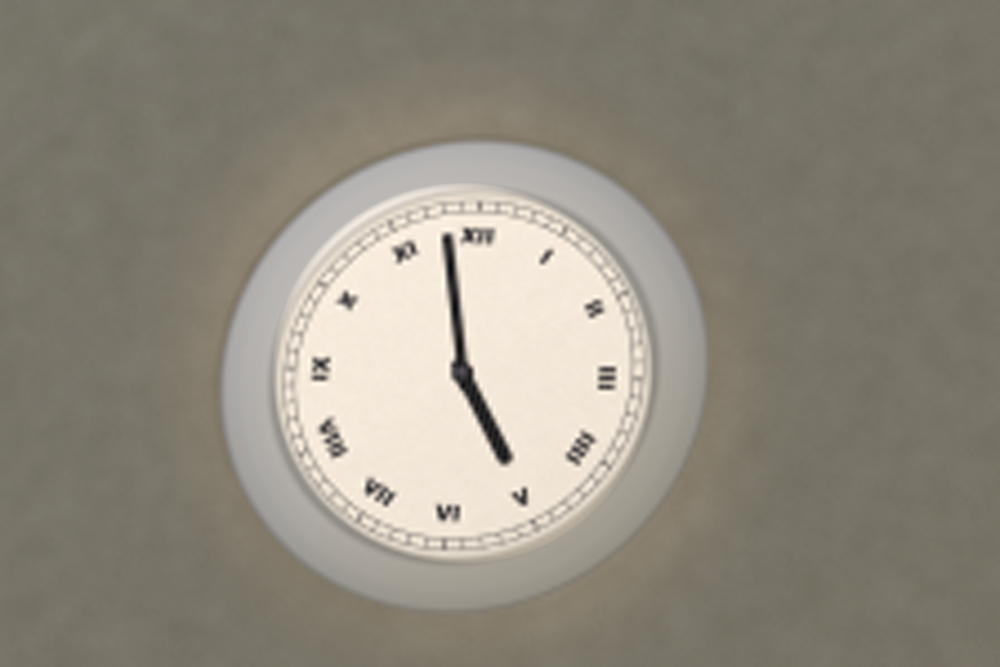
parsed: **4:58**
